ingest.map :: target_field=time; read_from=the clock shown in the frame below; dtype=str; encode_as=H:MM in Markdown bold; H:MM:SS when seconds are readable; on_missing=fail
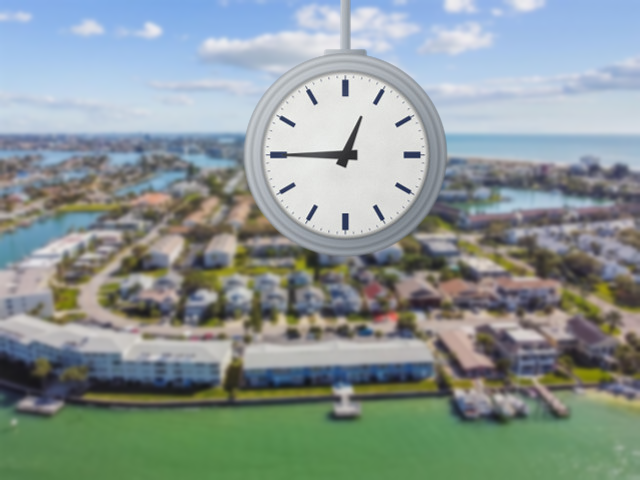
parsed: **12:45**
